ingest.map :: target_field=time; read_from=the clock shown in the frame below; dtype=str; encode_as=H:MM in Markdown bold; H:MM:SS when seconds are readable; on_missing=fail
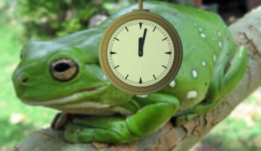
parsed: **12:02**
